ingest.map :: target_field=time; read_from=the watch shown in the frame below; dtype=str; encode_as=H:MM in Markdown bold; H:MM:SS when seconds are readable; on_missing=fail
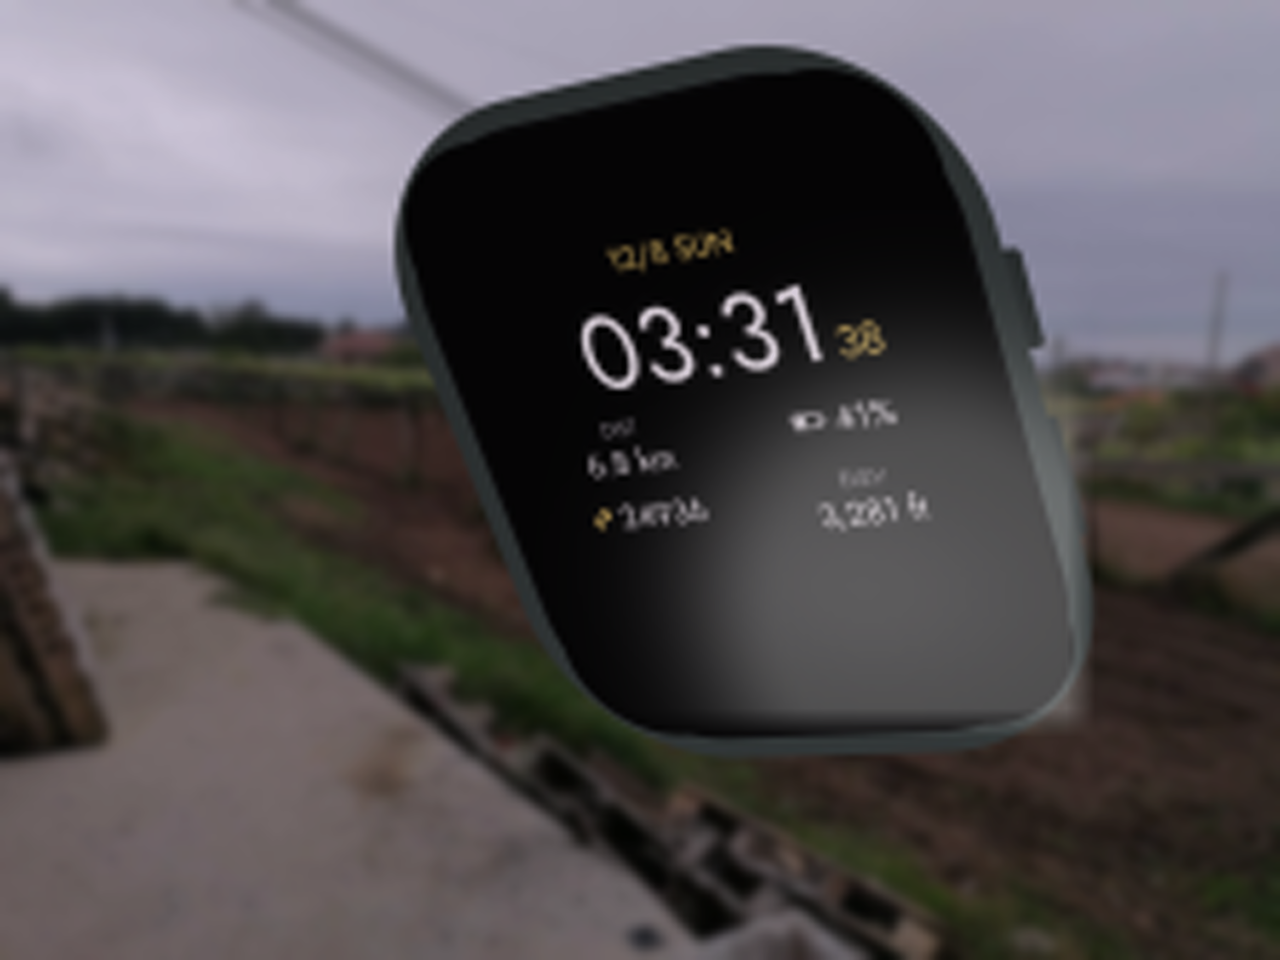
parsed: **3:31:38**
